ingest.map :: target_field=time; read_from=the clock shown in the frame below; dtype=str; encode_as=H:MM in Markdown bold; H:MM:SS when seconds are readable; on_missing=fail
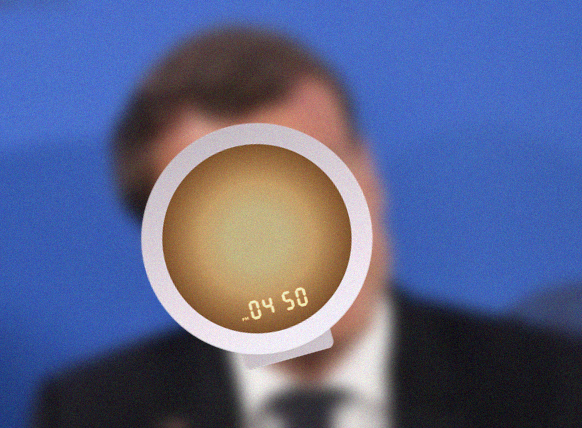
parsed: **4:50**
